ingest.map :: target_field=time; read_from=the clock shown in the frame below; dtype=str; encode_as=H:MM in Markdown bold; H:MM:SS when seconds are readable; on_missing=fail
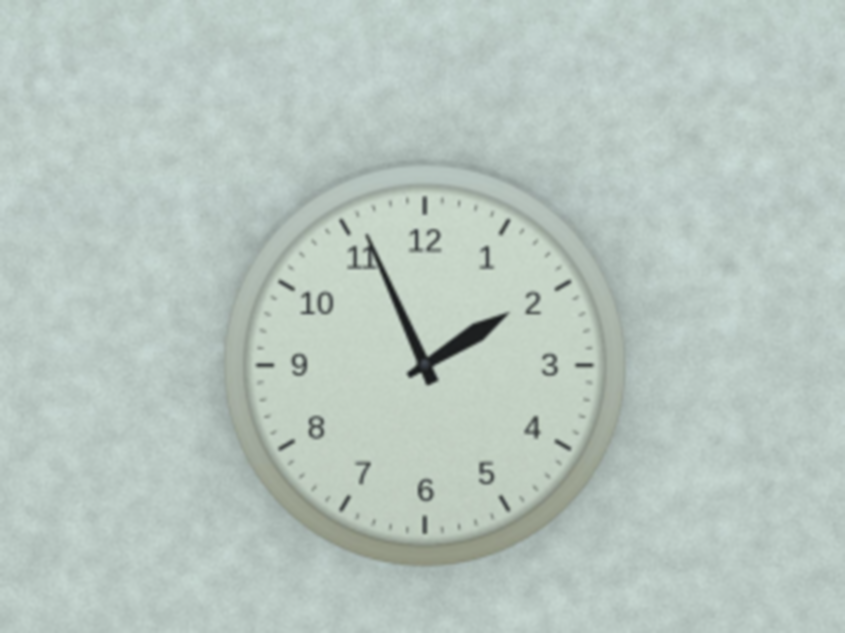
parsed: **1:56**
